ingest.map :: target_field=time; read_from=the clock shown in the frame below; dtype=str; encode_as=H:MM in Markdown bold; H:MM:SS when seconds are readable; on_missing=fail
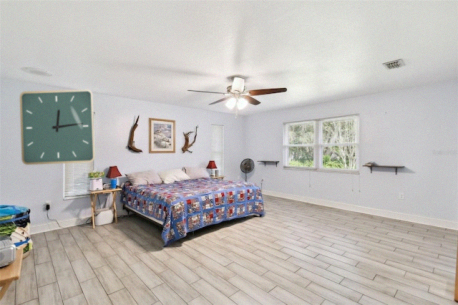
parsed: **12:14**
